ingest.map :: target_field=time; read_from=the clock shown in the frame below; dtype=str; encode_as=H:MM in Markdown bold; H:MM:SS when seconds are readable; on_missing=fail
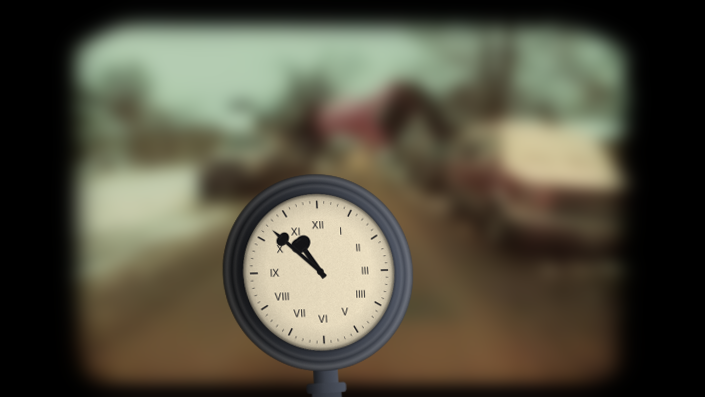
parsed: **10:52**
